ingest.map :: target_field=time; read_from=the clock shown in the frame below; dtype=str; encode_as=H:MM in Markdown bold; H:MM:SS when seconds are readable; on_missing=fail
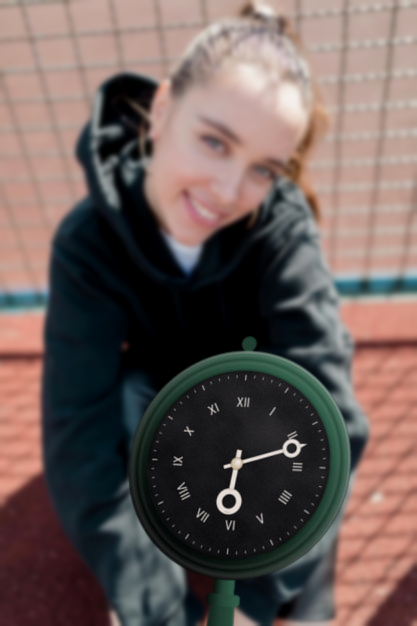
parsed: **6:12**
